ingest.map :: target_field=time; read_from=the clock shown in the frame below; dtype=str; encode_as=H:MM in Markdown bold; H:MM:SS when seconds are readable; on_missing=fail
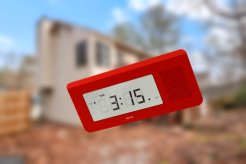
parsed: **3:15**
